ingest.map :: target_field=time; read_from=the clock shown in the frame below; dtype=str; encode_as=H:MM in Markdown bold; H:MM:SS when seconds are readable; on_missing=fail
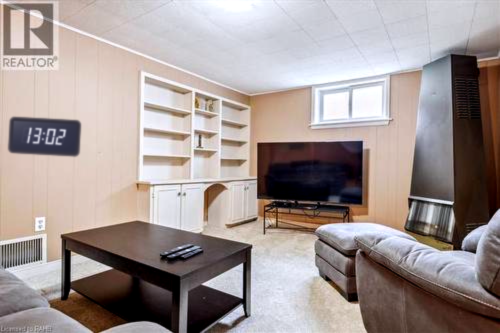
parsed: **13:02**
